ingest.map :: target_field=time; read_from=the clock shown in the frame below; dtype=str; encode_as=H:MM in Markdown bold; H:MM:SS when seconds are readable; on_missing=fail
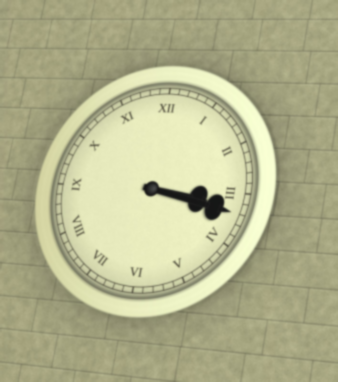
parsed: **3:17**
